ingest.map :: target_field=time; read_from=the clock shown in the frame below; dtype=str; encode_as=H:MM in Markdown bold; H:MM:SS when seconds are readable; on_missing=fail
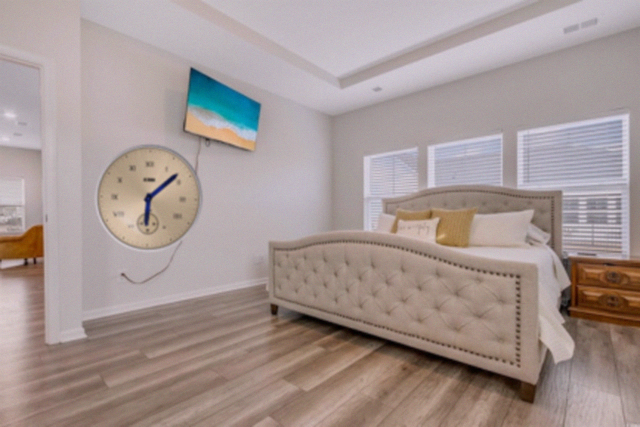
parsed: **6:08**
